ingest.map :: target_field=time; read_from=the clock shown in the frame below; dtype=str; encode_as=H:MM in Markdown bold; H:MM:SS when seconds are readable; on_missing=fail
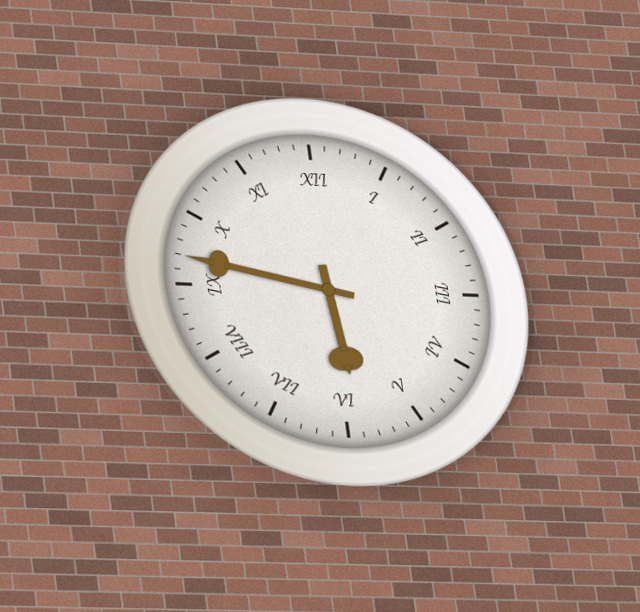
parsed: **5:47**
